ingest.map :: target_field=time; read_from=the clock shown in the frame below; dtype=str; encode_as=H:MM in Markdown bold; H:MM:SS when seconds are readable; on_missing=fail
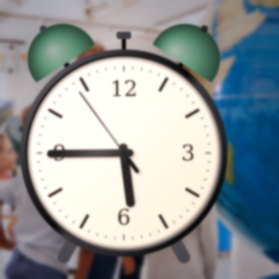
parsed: **5:44:54**
